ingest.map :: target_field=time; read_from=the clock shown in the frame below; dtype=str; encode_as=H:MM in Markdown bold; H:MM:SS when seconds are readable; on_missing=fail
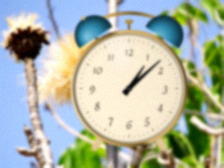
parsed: **1:08**
